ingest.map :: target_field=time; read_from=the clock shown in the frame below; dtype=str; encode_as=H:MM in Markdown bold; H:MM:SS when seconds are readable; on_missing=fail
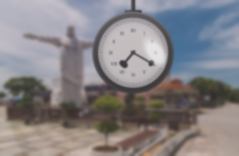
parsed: **7:20**
